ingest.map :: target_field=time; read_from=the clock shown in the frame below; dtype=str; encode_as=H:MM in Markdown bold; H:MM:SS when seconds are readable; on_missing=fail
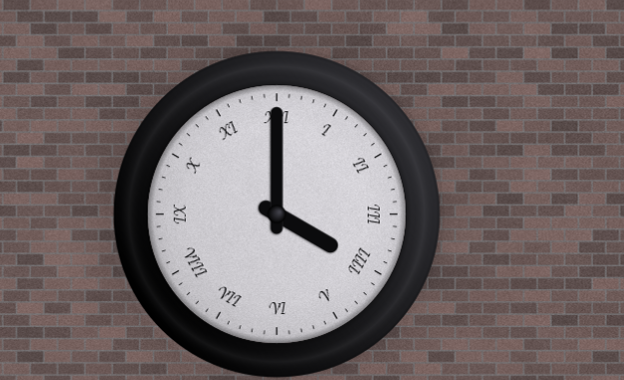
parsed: **4:00**
